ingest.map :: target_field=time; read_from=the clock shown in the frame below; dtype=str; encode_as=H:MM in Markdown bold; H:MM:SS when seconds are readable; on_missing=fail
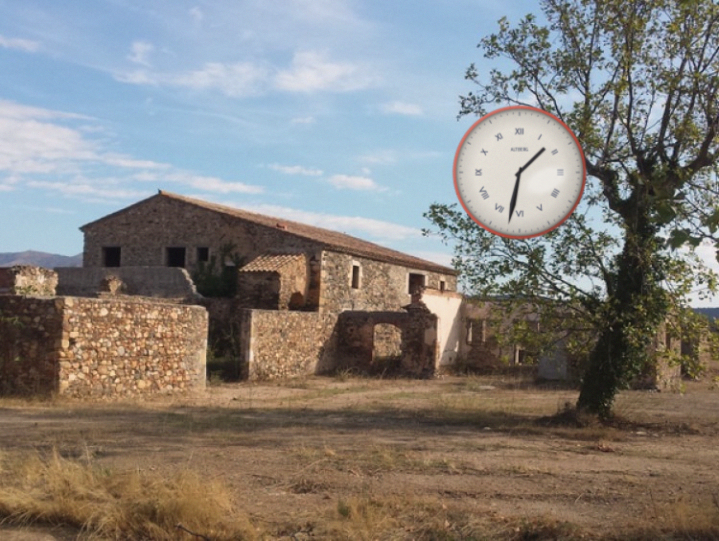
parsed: **1:32**
